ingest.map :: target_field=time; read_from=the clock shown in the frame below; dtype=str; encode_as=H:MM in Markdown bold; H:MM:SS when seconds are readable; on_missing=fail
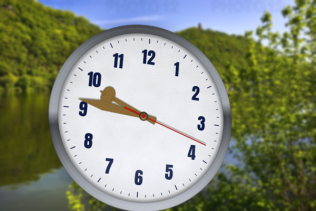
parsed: **9:46:18**
